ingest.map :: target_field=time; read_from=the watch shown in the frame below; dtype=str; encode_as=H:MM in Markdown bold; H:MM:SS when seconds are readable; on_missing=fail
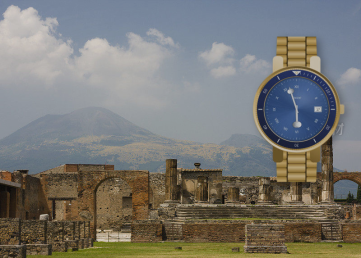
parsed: **5:57**
